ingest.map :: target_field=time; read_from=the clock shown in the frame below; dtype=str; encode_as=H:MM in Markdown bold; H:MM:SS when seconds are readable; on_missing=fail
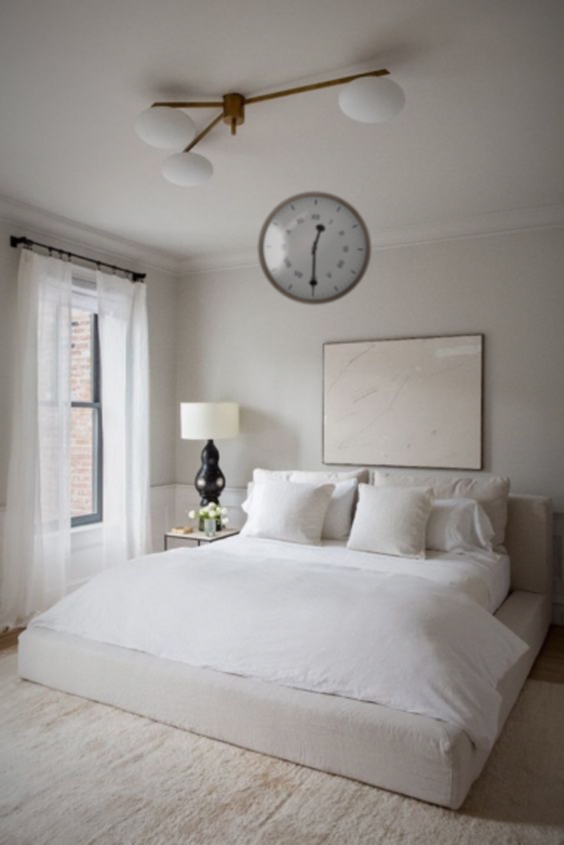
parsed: **12:30**
